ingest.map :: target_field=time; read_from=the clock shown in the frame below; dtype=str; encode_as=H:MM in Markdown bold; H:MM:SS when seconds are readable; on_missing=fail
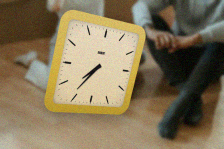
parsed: **7:36**
